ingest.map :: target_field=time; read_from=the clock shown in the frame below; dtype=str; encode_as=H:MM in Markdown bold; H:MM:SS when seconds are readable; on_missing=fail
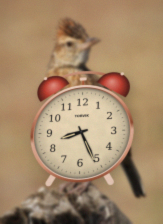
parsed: **8:26**
